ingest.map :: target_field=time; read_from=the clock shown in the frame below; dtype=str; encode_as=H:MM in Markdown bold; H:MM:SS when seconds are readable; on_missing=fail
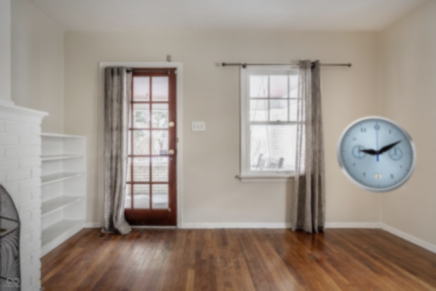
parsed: **9:10**
